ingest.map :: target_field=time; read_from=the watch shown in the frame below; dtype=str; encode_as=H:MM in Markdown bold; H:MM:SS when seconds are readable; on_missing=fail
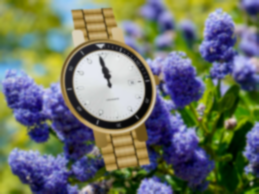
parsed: **11:59**
